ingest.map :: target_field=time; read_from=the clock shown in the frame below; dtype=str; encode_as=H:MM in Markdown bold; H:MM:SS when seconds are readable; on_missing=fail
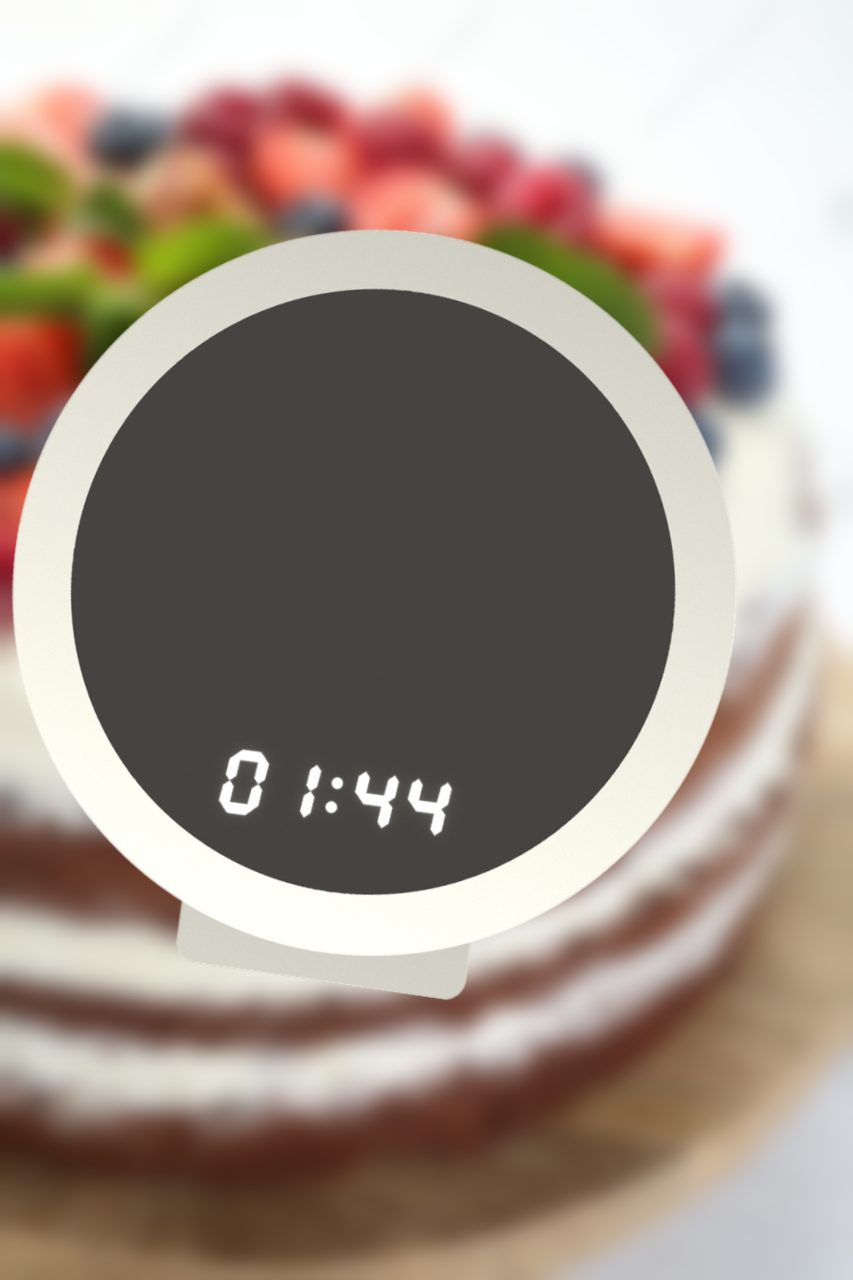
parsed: **1:44**
